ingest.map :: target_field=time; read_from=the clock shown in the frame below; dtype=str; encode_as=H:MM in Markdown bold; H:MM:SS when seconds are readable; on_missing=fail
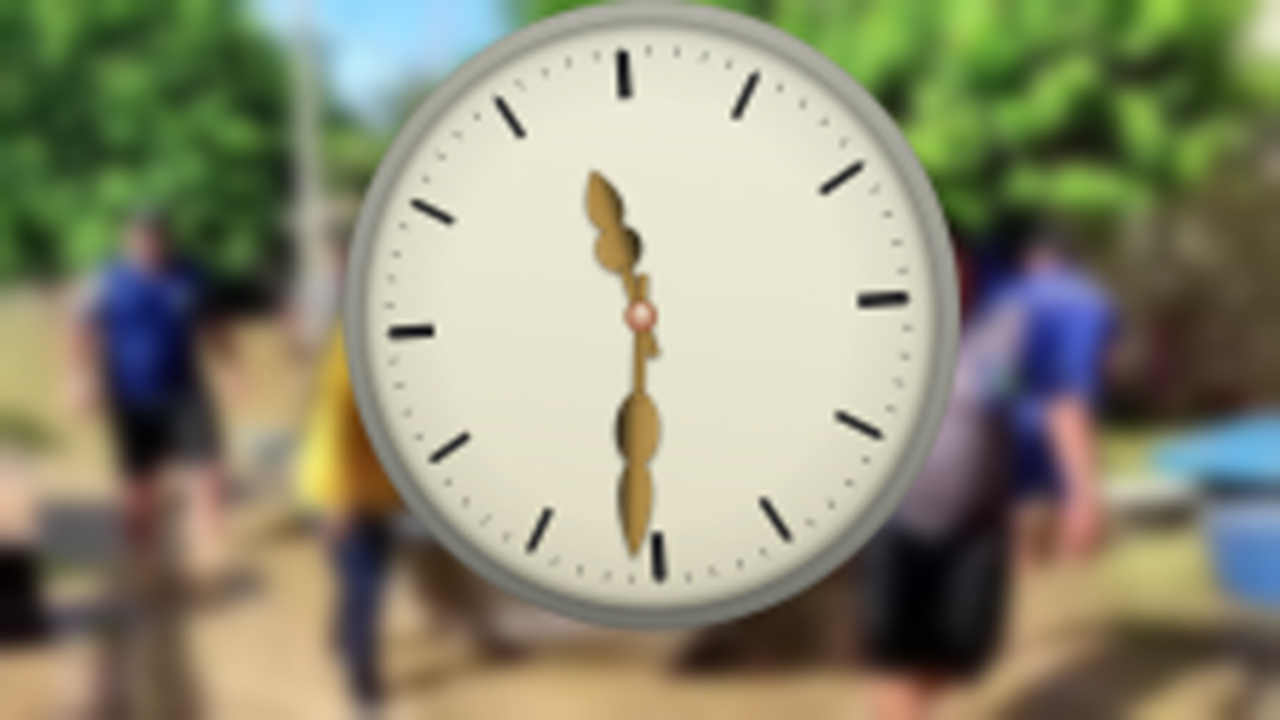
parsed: **11:31**
